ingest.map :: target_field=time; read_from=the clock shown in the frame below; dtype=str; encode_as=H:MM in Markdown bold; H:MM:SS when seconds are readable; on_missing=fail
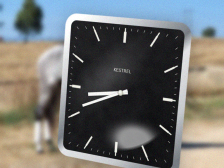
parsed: **8:41**
